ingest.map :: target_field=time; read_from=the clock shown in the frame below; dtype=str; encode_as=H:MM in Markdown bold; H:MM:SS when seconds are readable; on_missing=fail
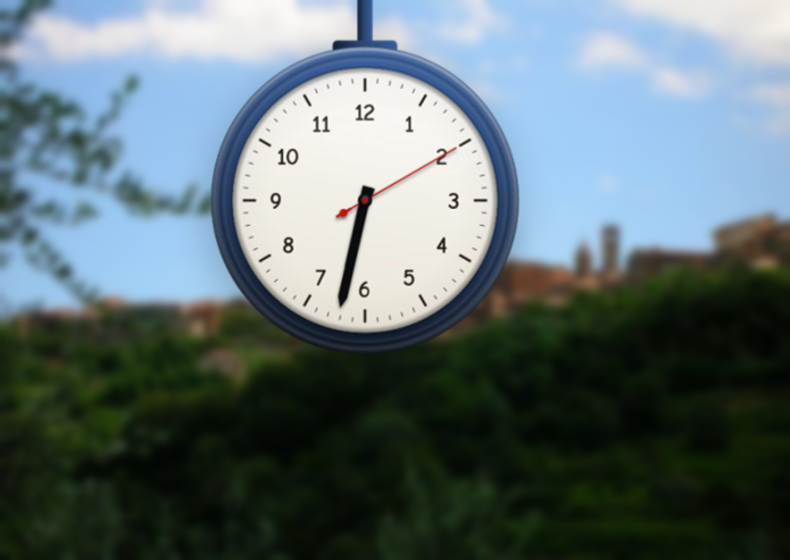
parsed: **6:32:10**
